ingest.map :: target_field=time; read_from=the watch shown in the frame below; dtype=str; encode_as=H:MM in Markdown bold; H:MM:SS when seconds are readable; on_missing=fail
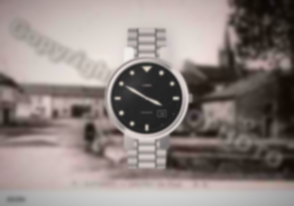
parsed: **3:50**
